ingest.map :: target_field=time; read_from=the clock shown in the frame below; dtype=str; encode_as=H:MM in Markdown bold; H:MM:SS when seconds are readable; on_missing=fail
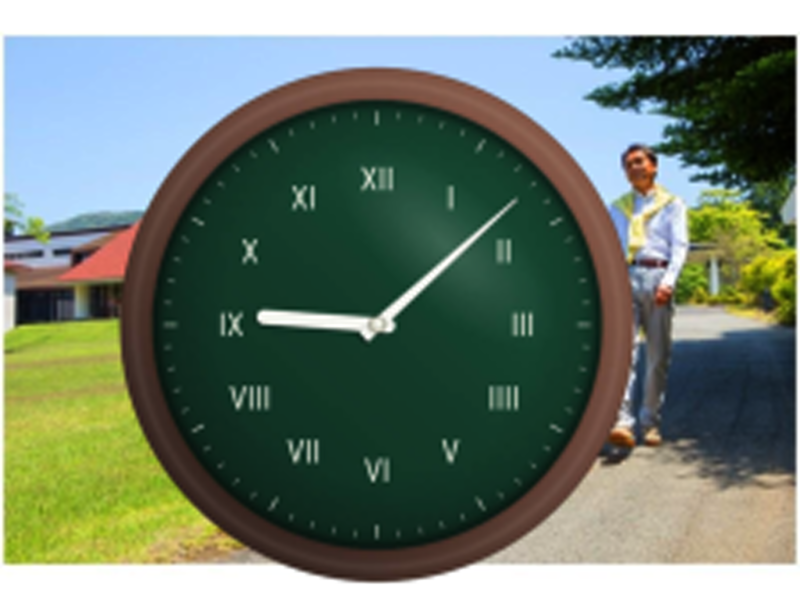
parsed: **9:08**
